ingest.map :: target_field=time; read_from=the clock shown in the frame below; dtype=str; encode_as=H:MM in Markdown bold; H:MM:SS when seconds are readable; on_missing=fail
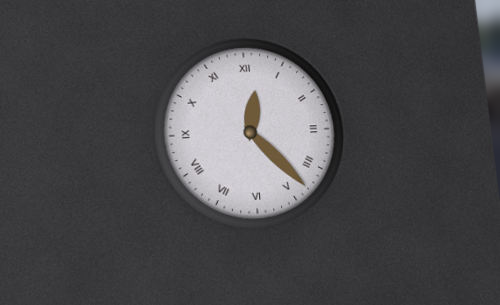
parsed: **12:23**
